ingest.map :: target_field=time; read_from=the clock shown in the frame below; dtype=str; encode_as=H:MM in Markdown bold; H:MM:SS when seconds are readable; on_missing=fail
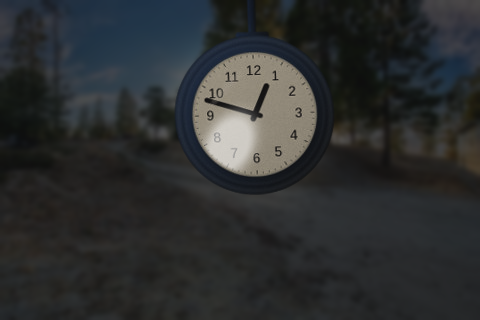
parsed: **12:48**
